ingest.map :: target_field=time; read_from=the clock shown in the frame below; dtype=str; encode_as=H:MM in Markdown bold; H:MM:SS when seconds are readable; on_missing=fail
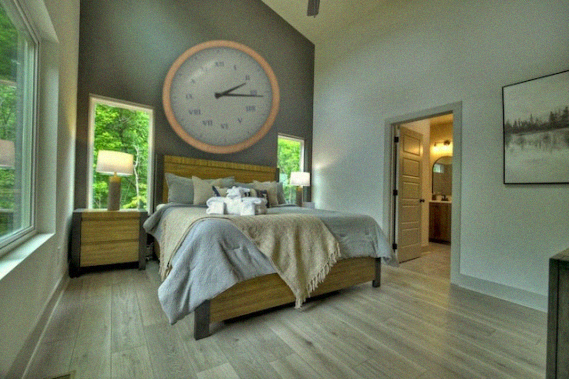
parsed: **2:16**
